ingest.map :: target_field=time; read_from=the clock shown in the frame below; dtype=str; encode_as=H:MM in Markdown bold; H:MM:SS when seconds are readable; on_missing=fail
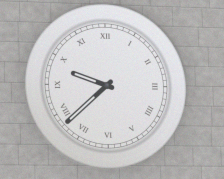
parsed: **9:38**
